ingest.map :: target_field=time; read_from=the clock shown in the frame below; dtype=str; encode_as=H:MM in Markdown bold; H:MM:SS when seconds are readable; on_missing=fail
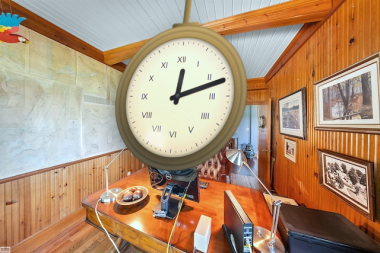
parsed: **12:12**
